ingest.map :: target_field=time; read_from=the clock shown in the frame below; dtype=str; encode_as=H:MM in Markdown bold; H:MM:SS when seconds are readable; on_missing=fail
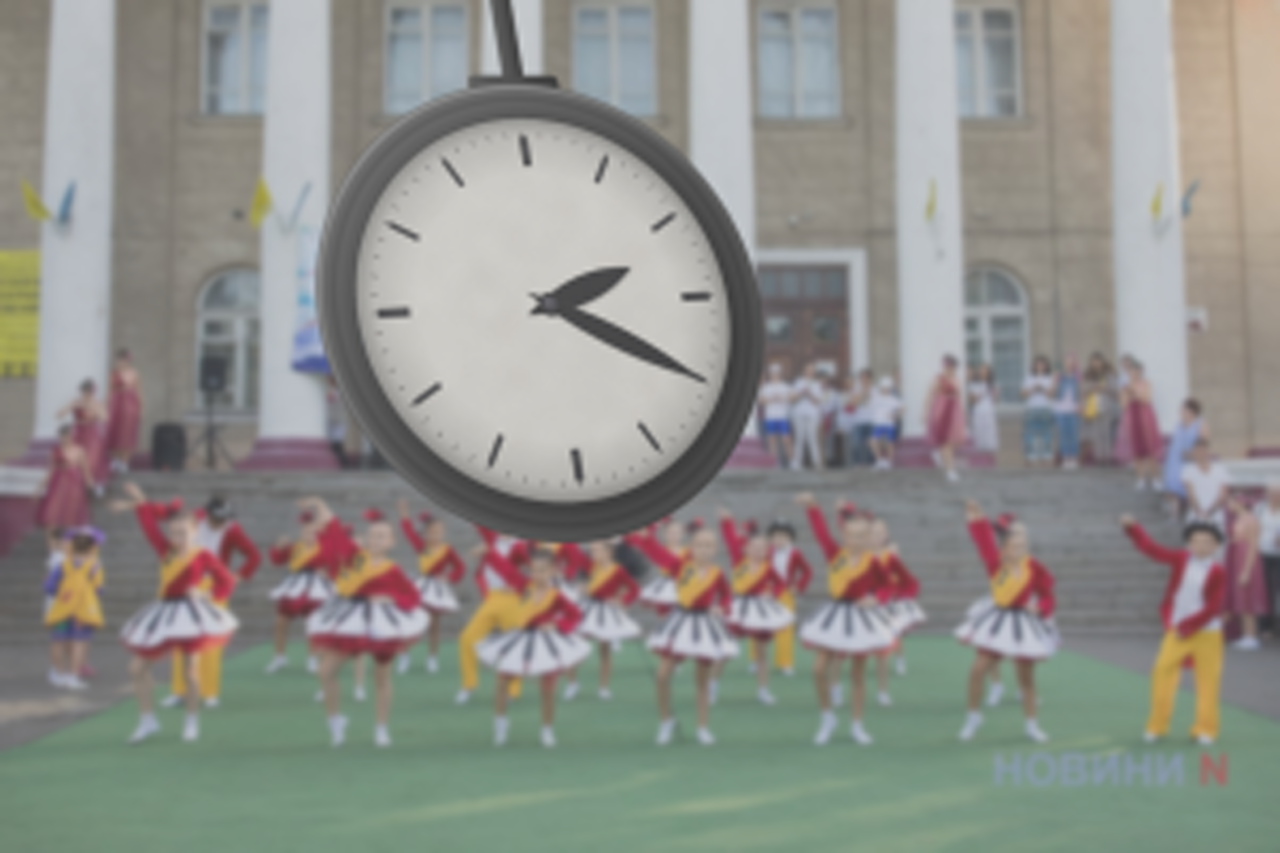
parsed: **2:20**
